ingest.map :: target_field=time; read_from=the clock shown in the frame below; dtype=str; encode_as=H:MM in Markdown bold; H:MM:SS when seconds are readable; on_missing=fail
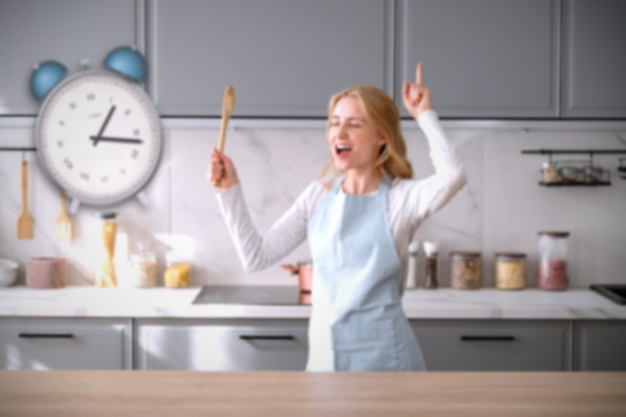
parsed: **1:17**
